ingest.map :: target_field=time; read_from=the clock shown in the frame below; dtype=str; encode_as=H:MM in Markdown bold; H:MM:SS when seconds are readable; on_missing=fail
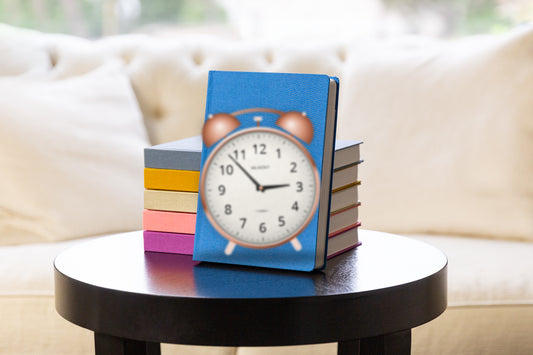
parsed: **2:53**
